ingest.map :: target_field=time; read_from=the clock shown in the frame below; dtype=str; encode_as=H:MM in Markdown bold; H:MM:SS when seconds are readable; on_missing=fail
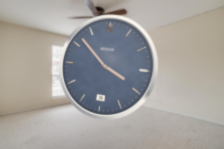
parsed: **3:52**
